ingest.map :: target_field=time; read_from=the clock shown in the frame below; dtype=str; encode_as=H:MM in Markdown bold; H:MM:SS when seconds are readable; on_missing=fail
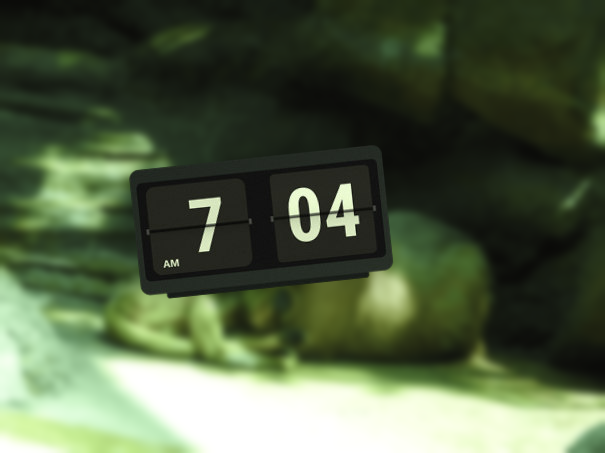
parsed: **7:04**
